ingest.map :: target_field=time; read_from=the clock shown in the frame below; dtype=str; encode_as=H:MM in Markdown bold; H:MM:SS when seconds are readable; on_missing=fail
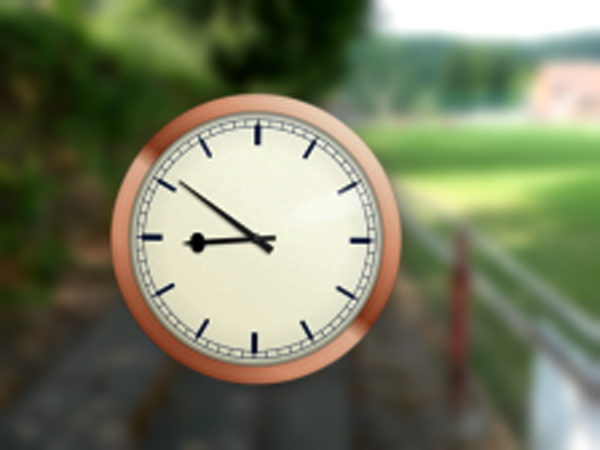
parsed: **8:51**
